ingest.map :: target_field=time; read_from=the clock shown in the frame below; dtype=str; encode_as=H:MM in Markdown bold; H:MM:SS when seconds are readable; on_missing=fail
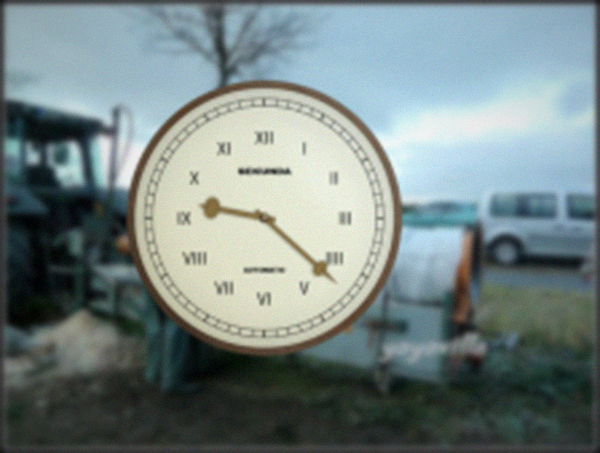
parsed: **9:22**
